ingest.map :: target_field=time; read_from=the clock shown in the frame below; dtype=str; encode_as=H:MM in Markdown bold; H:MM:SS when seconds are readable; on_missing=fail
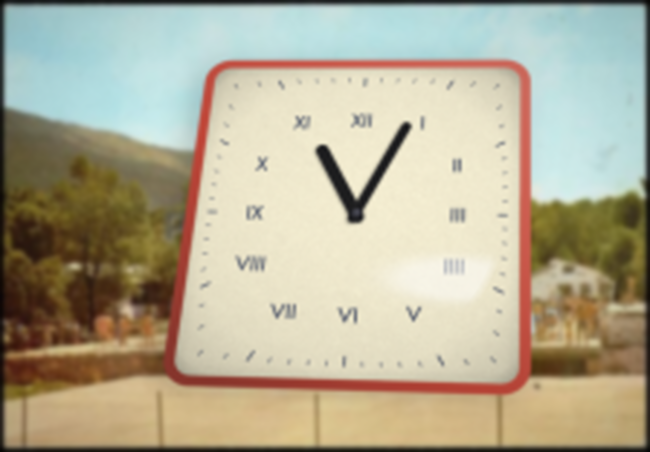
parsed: **11:04**
